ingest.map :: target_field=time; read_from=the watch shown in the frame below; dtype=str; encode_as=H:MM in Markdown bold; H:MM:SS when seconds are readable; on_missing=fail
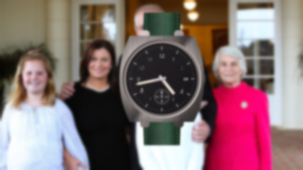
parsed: **4:43**
